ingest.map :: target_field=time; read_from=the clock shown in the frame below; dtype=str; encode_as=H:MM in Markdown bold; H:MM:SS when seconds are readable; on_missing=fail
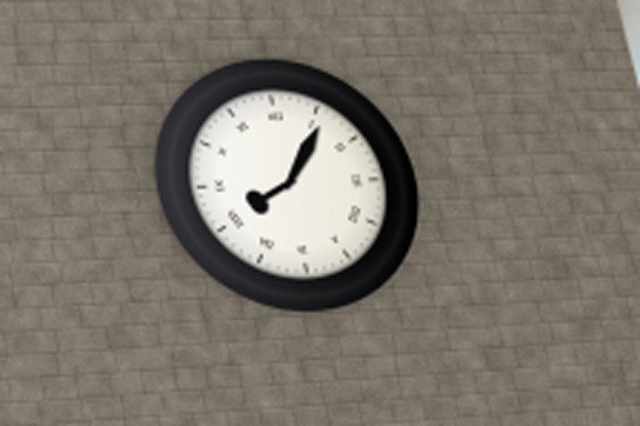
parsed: **8:06**
